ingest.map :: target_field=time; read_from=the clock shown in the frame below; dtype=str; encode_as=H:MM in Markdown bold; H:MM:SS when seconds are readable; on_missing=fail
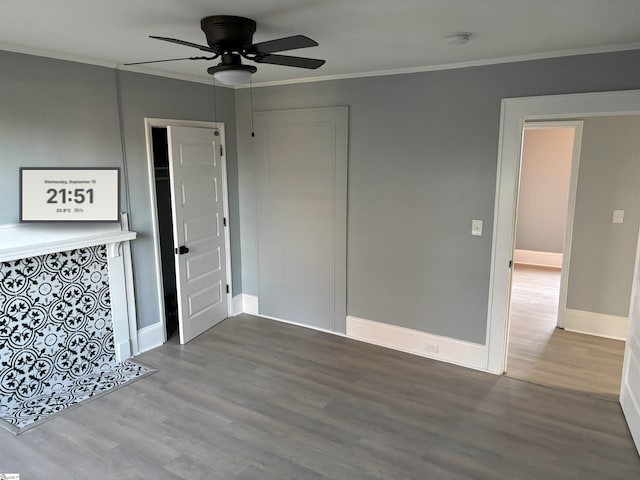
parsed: **21:51**
